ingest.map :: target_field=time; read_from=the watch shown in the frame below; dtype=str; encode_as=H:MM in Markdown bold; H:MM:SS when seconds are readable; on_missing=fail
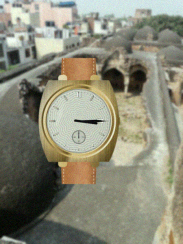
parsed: **3:15**
